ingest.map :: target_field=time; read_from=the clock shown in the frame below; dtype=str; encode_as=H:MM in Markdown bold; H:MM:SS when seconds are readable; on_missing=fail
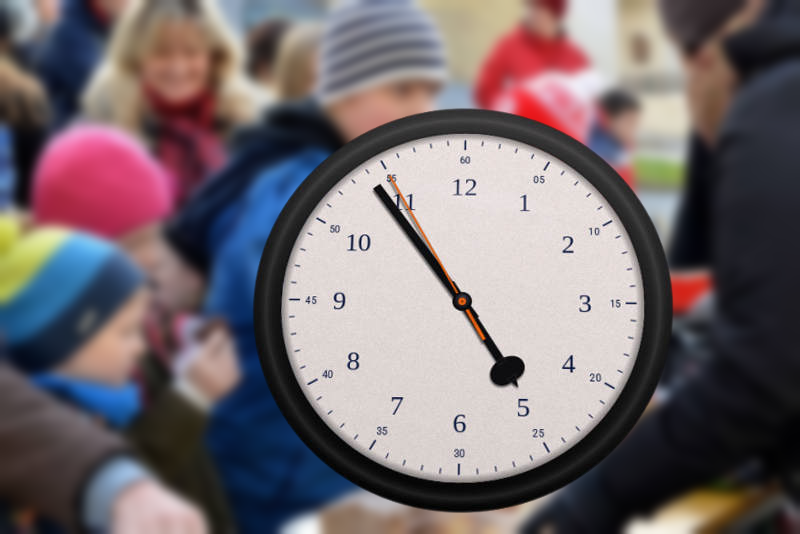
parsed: **4:53:55**
